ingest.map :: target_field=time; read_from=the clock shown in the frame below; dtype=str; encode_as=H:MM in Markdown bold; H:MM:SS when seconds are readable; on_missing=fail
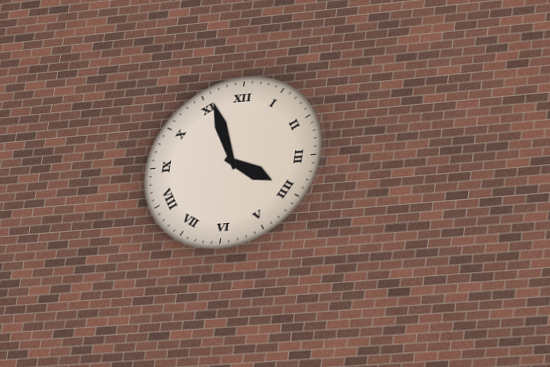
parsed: **3:56**
